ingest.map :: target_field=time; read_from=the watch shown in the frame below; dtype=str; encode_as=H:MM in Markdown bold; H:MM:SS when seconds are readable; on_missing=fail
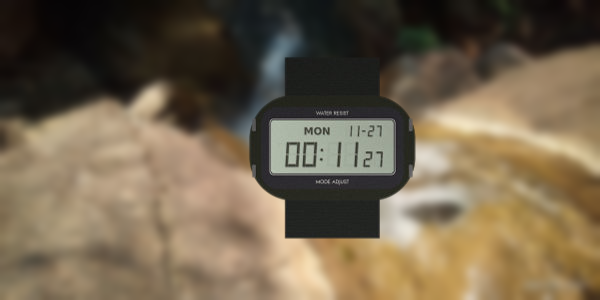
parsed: **0:11:27**
